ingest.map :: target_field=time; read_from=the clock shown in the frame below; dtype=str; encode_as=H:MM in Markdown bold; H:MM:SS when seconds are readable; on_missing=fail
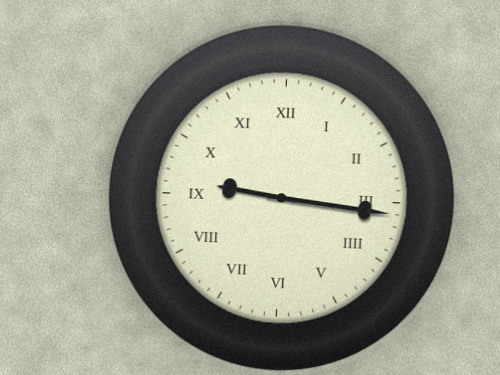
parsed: **9:16**
